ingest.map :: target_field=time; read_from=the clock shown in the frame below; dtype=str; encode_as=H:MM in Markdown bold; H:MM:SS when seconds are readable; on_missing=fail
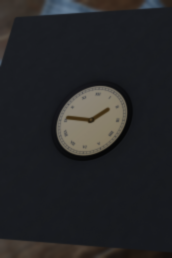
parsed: **1:46**
